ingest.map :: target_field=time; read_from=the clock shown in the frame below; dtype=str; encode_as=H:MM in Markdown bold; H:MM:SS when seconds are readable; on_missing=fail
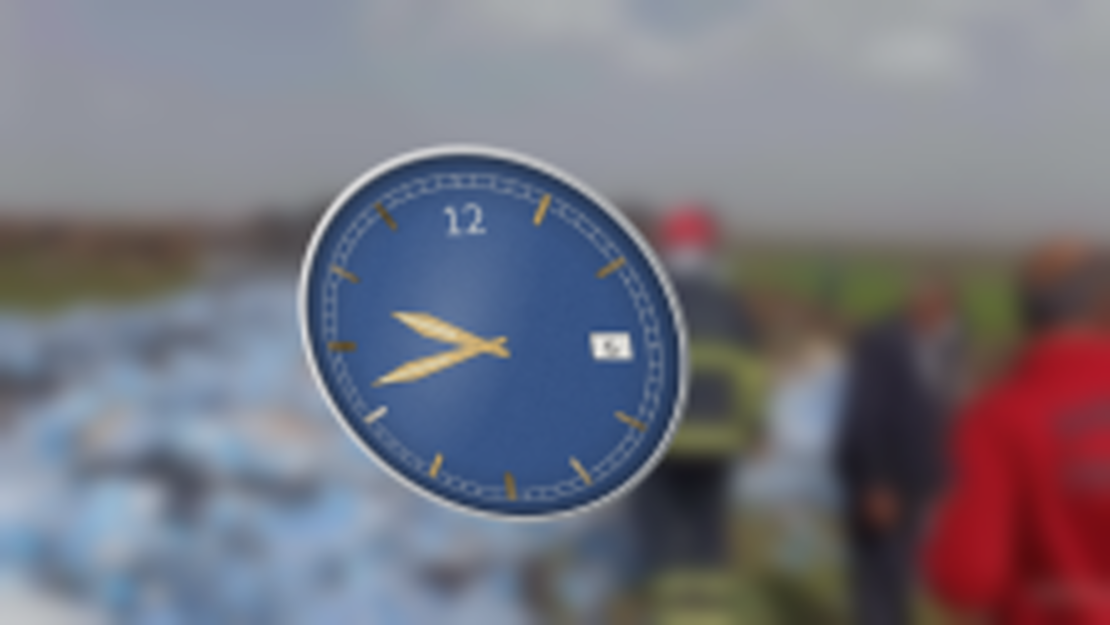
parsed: **9:42**
